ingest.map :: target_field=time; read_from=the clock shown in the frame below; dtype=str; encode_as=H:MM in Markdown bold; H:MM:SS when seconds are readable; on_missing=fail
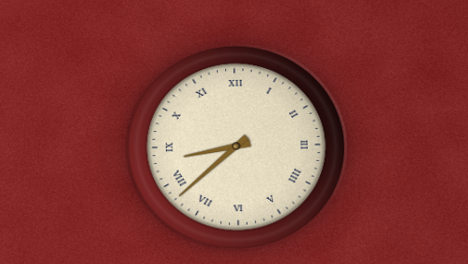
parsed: **8:38**
